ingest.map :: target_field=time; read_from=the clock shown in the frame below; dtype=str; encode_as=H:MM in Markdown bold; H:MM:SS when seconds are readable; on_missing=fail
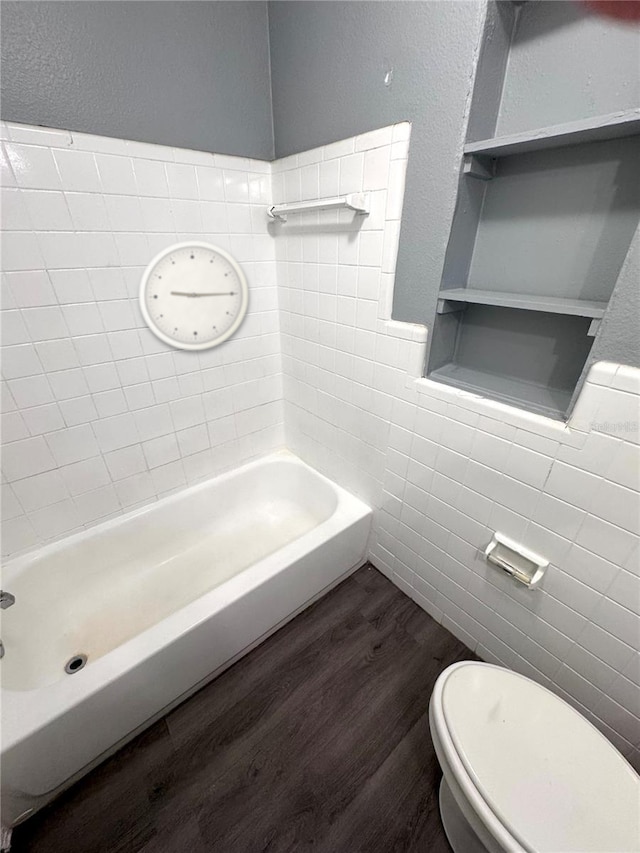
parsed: **9:15**
